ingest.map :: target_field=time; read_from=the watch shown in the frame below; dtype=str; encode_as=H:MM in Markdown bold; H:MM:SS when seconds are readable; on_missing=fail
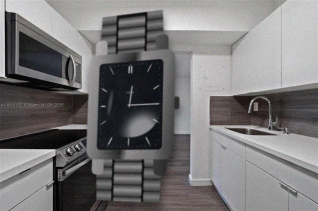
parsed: **12:15**
